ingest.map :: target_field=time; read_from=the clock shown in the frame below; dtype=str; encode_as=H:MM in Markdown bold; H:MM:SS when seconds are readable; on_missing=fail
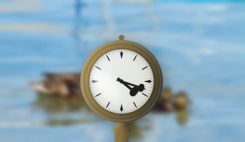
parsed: **4:18**
